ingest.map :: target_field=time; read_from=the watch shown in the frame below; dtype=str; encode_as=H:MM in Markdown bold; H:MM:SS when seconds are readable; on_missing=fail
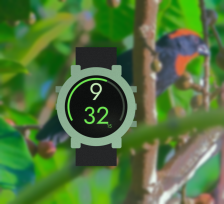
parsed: **9:32**
